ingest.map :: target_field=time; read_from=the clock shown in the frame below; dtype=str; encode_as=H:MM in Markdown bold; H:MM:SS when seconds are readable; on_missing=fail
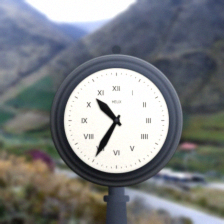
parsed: **10:35**
